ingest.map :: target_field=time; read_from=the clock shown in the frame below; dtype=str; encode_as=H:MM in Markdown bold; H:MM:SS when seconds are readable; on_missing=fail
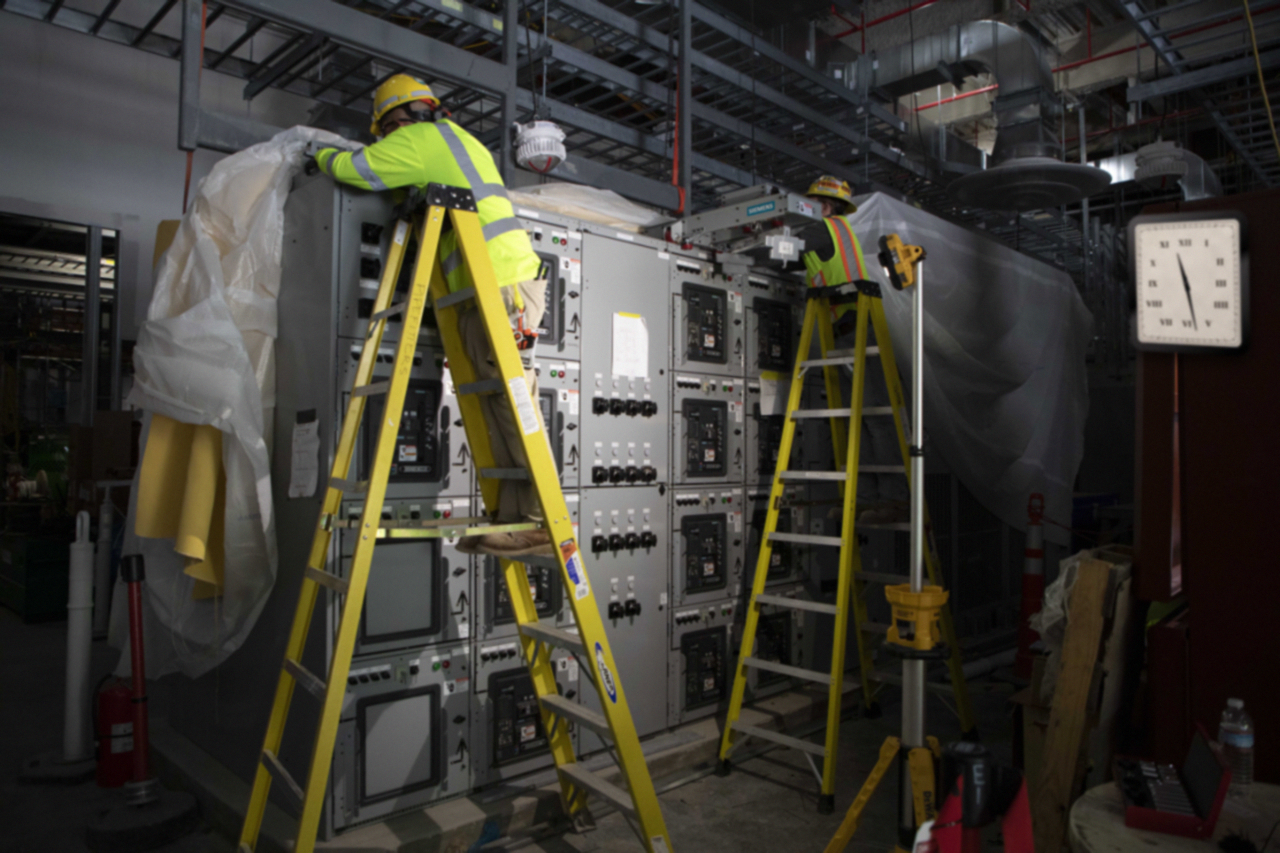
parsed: **11:28**
